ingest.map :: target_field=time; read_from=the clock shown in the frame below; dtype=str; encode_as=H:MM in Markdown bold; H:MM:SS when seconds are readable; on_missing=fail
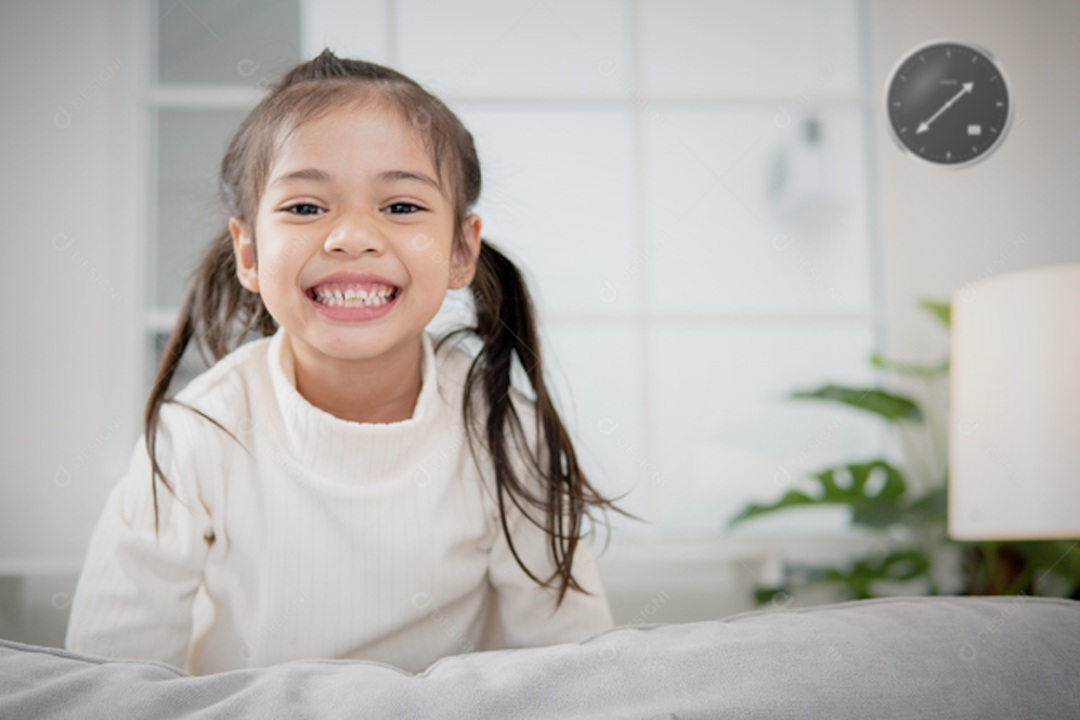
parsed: **1:38**
